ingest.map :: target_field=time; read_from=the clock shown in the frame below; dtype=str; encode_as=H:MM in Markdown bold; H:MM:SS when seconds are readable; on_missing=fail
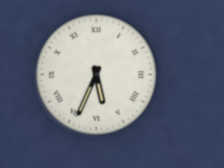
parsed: **5:34**
